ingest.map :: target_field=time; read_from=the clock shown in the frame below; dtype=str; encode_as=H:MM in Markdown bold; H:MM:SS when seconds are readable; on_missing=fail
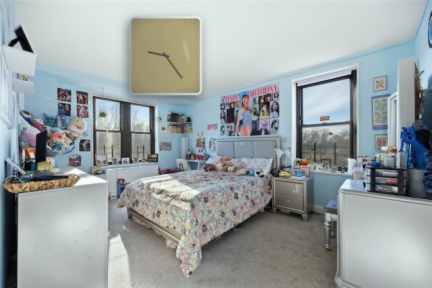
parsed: **9:24**
